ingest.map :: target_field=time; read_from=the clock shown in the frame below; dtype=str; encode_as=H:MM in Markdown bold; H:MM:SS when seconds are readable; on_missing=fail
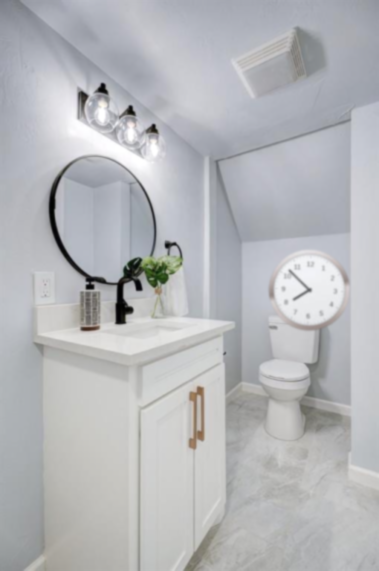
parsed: **7:52**
